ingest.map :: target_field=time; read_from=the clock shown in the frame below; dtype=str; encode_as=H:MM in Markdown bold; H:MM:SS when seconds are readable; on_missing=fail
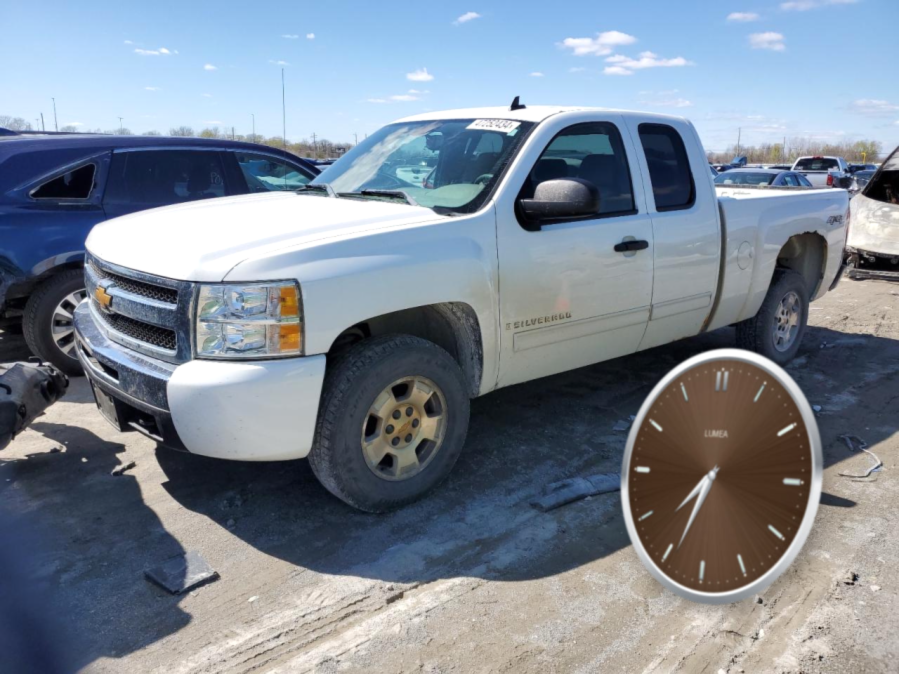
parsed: **7:34**
